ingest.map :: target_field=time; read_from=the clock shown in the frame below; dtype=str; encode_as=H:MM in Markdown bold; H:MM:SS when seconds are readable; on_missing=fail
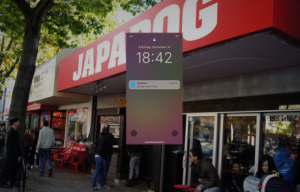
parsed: **18:42**
